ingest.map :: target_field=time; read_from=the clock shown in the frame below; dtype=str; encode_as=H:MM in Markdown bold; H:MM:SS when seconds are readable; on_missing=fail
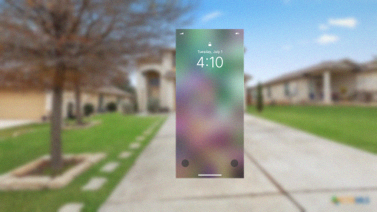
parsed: **4:10**
